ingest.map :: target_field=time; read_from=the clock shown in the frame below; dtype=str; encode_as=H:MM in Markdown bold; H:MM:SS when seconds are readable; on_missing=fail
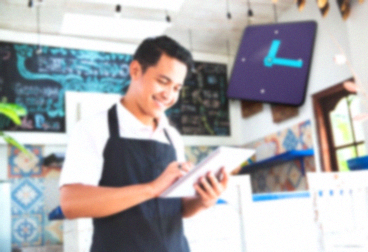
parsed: **12:16**
